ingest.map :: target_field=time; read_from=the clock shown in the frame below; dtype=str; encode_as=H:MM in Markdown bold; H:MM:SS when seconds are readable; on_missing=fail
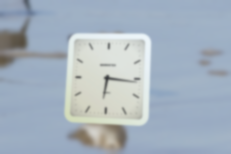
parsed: **6:16**
